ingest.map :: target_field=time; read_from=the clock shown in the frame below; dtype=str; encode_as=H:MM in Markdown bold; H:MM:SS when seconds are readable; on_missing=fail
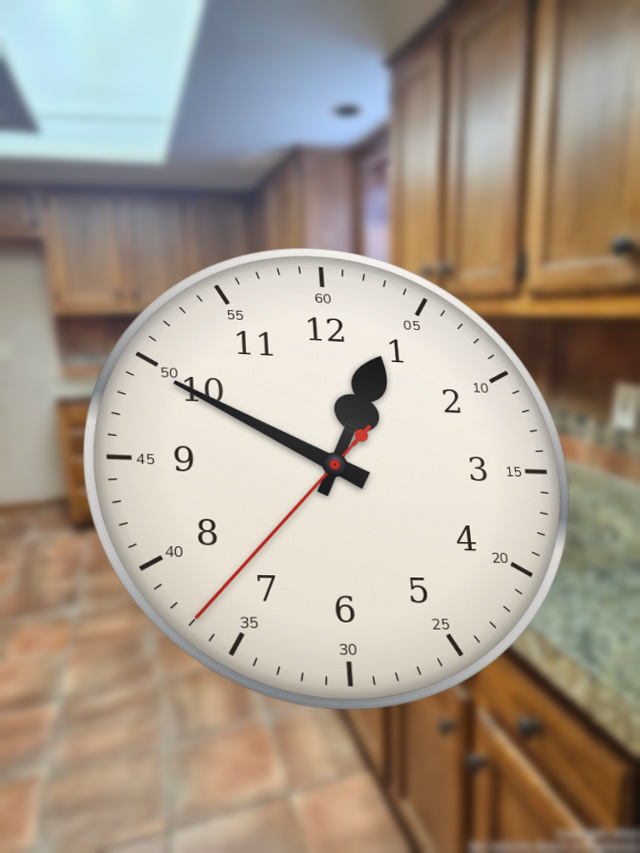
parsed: **12:49:37**
